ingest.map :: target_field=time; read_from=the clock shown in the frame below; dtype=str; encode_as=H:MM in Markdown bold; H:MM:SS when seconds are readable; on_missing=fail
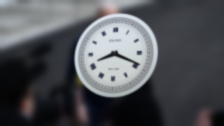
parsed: **8:19**
